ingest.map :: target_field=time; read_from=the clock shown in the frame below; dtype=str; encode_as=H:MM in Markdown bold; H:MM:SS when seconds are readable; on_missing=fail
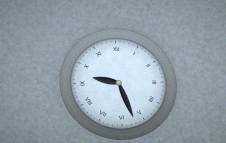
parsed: **9:27**
